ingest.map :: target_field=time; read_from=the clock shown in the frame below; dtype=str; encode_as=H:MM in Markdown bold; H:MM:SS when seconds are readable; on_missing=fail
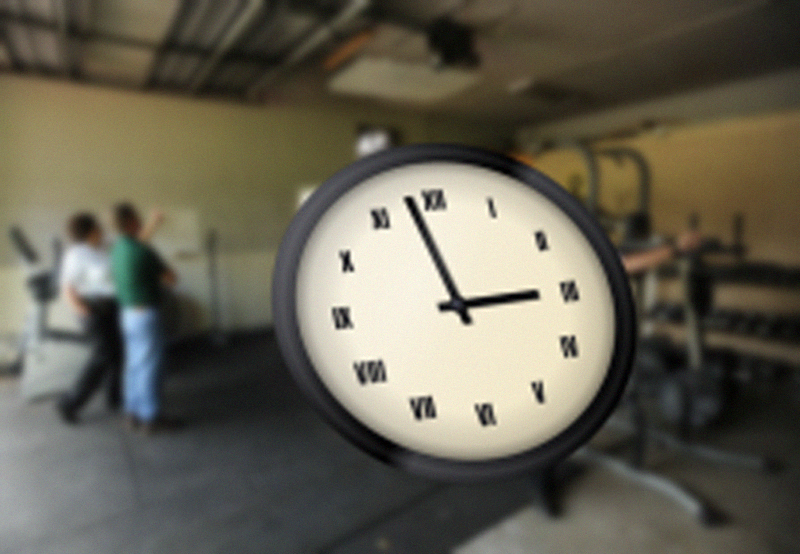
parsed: **2:58**
